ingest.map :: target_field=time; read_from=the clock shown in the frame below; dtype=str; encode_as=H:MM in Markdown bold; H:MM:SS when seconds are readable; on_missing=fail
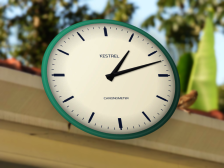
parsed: **1:12**
